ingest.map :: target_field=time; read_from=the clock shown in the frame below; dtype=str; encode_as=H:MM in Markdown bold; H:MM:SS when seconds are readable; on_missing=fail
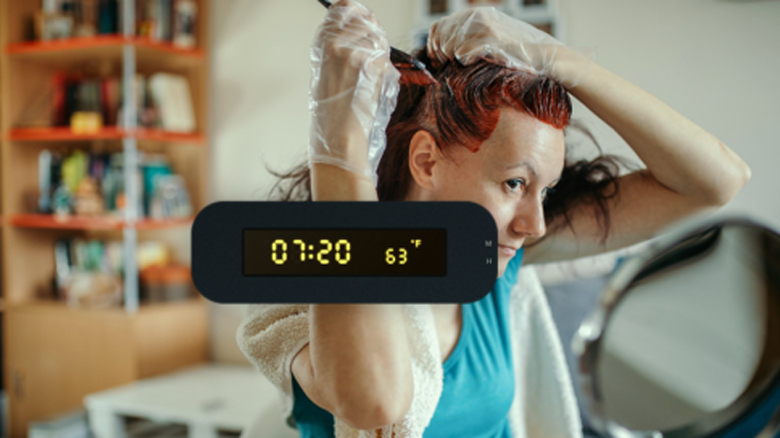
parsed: **7:20**
